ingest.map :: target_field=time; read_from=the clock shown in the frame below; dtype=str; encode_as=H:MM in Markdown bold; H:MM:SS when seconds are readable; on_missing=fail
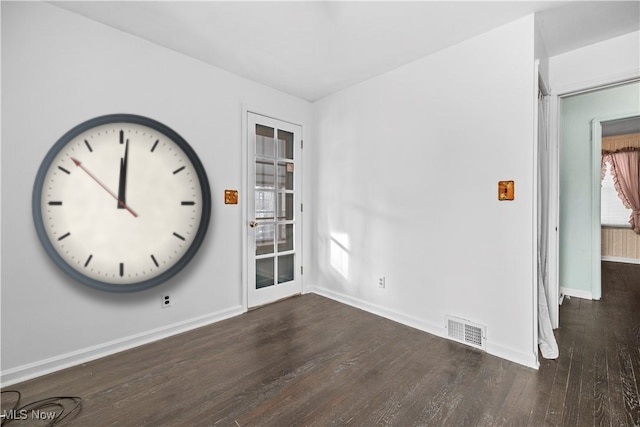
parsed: **12:00:52**
